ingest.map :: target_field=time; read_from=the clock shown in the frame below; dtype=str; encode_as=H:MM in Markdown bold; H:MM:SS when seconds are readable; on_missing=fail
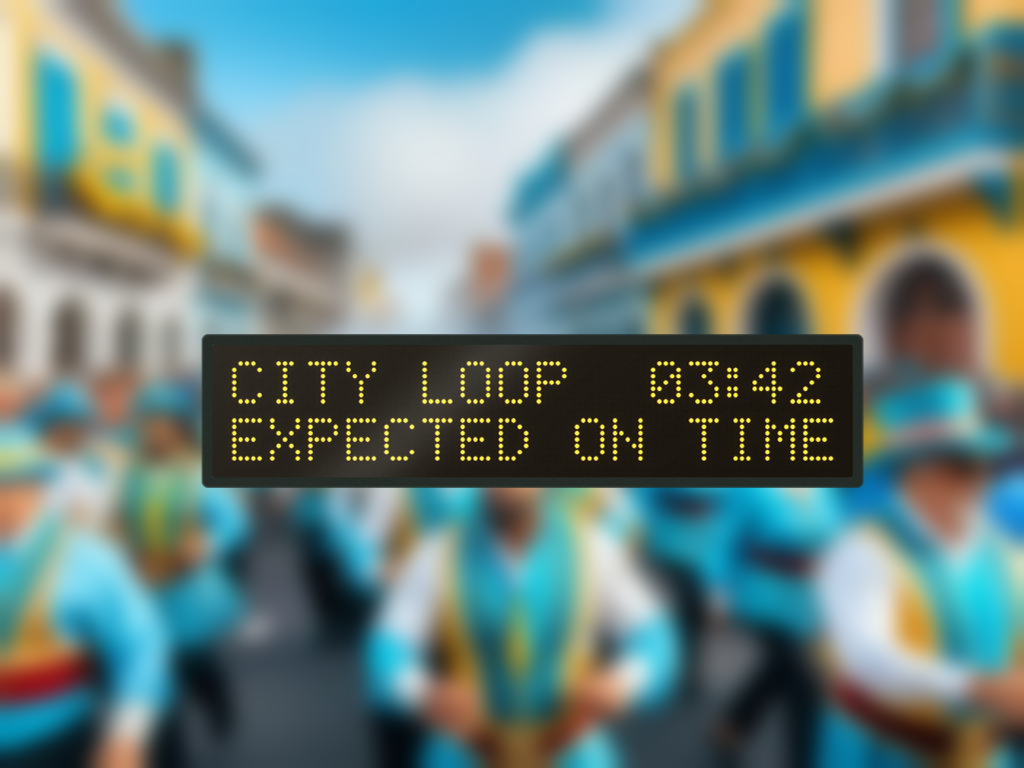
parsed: **3:42**
